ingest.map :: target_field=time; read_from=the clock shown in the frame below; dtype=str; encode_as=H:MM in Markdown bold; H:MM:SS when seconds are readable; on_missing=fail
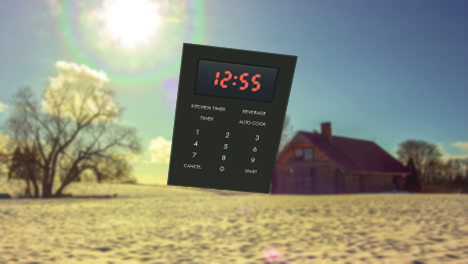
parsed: **12:55**
